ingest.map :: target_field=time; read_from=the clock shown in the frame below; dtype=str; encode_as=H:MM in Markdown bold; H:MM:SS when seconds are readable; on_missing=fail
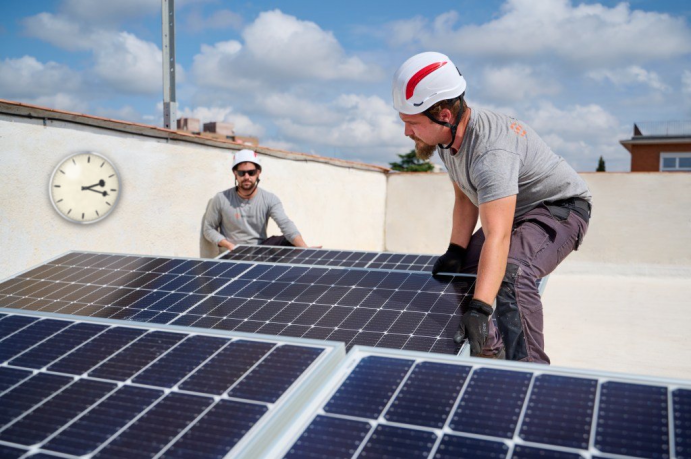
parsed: **2:17**
